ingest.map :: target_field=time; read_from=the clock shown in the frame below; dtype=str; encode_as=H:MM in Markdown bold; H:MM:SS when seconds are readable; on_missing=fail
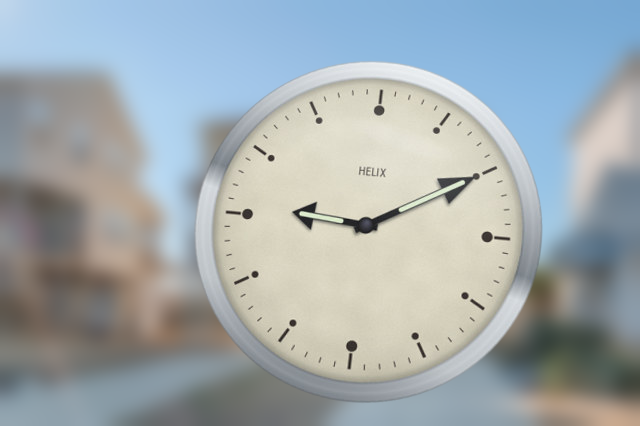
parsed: **9:10**
